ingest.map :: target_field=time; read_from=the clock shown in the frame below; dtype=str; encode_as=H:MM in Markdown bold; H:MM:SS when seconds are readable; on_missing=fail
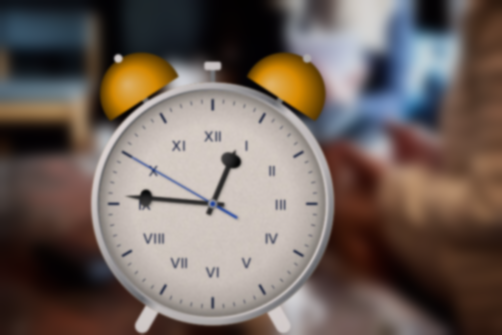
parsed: **12:45:50**
